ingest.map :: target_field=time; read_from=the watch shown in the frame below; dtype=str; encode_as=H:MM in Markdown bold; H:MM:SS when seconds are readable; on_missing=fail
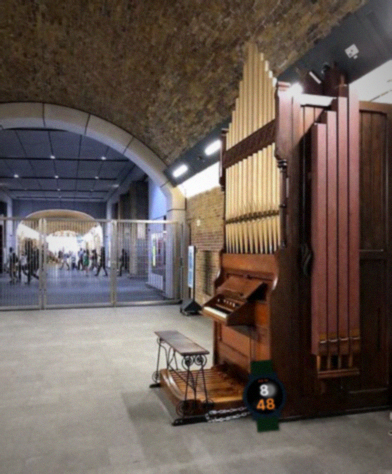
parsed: **8:48**
